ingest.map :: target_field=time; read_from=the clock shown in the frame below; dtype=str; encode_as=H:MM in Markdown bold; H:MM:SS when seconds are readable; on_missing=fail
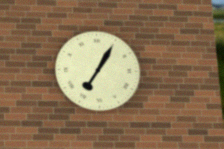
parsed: **7:05**
